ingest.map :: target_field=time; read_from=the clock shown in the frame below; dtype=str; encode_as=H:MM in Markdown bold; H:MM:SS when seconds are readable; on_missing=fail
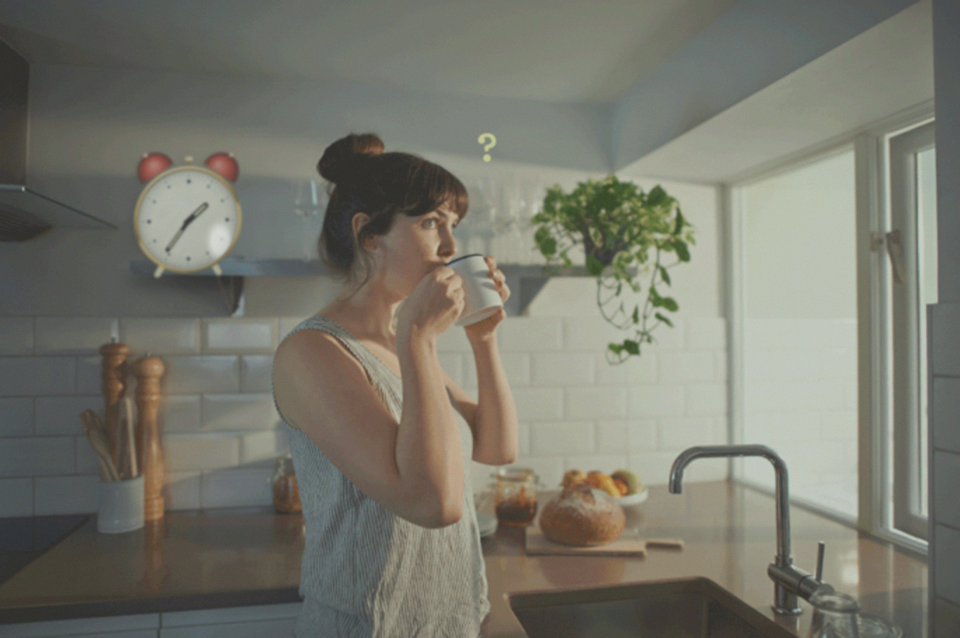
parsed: **1:36**
